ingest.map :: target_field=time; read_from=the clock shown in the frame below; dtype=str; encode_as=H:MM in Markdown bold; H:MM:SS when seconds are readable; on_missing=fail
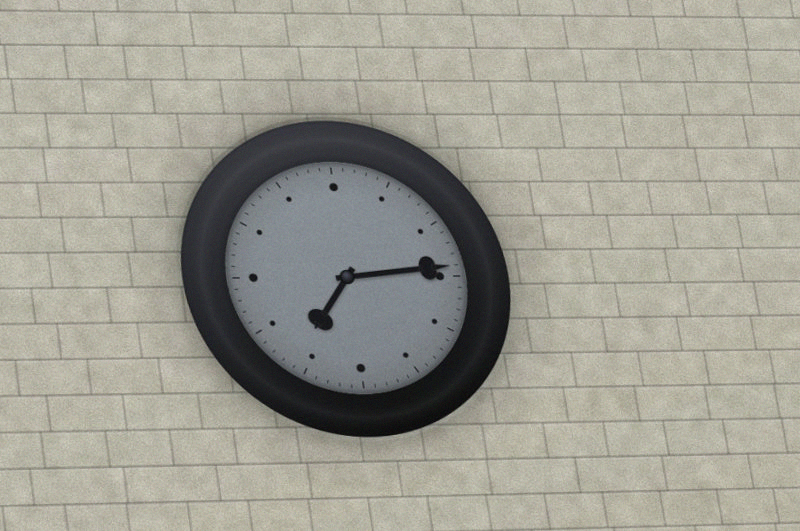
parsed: **7:14**
